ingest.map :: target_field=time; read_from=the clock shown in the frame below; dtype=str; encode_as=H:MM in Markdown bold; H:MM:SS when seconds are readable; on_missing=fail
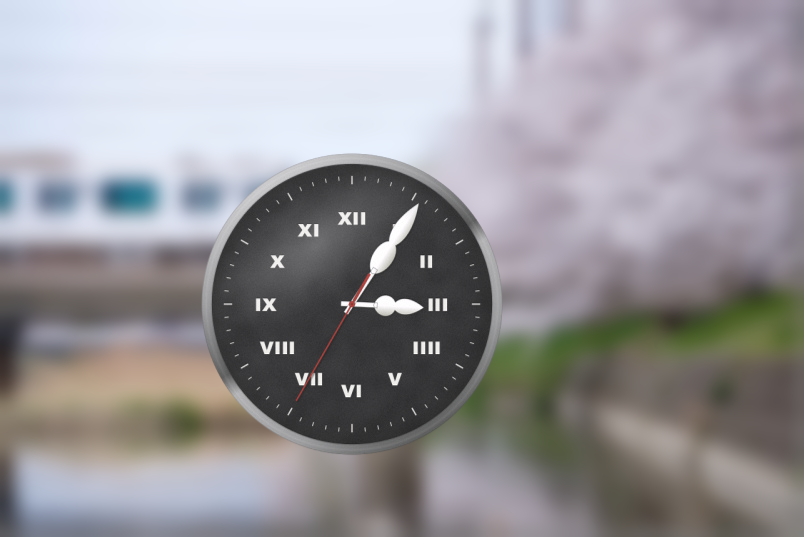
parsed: **3:05:35**
